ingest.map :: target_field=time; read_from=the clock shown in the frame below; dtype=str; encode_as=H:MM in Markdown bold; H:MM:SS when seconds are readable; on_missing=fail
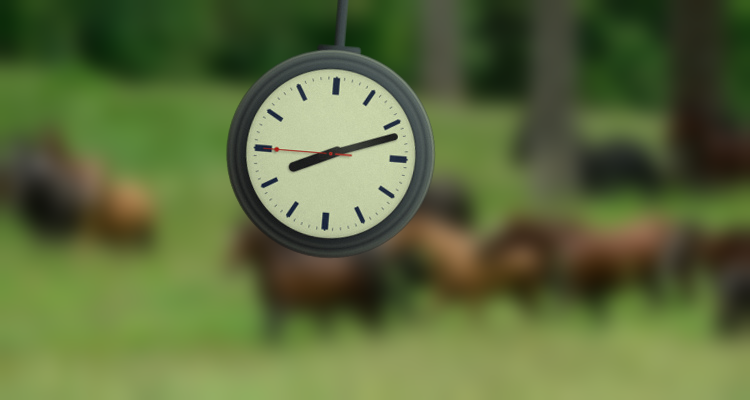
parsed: **8:11:45**
